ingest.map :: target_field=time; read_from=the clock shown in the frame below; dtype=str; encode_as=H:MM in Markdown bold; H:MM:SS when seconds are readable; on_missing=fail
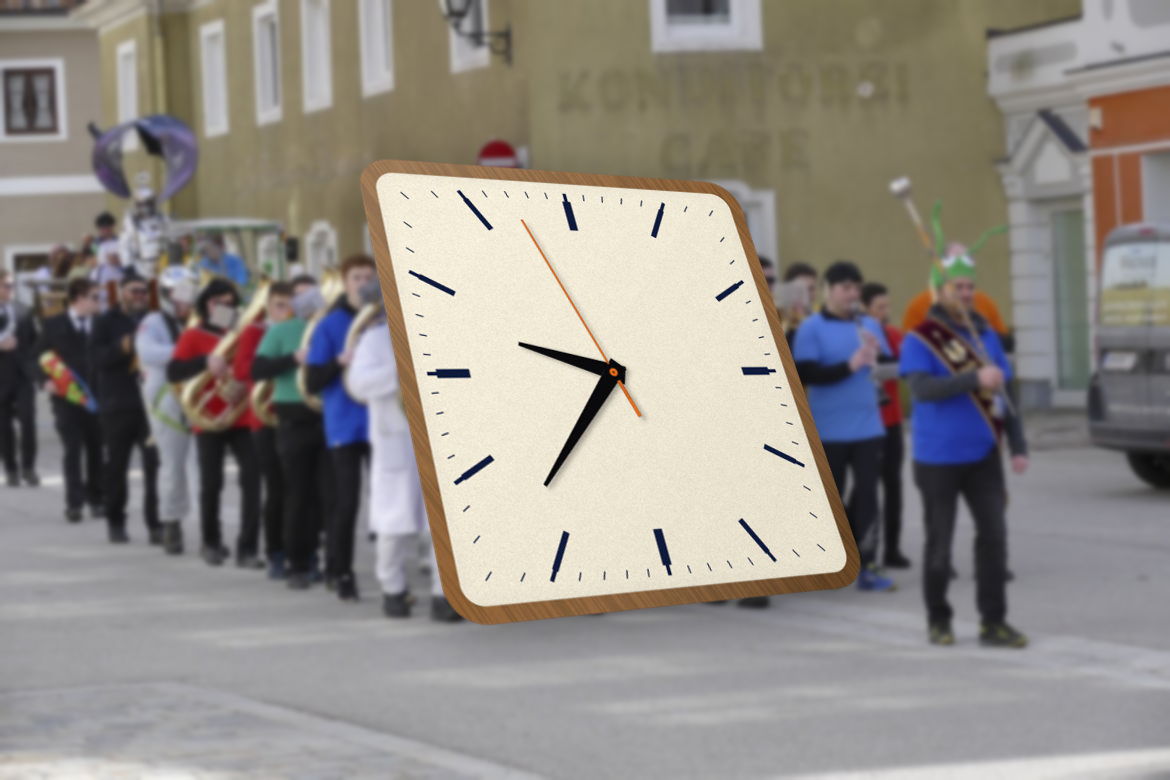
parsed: **9:36:57**
